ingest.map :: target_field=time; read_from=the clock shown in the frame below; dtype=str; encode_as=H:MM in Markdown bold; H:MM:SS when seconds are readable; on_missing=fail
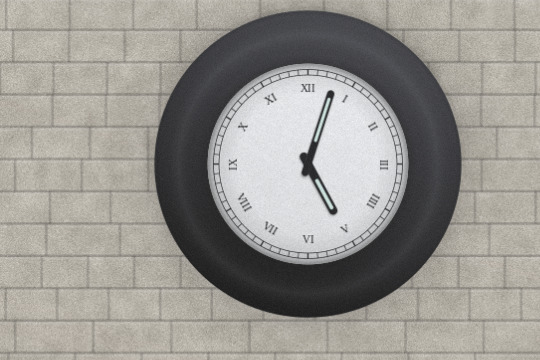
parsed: **5:03**
